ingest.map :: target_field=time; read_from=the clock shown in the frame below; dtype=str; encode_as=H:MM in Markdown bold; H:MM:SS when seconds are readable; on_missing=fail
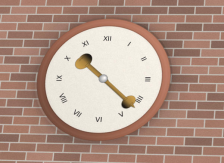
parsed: **10:22**
